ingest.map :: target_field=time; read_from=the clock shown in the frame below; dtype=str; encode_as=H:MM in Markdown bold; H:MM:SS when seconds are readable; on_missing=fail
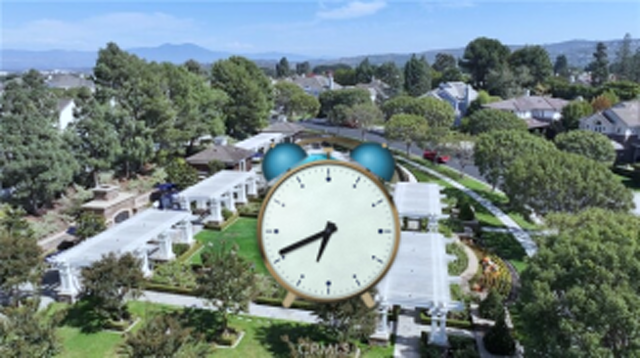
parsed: **6:41**
